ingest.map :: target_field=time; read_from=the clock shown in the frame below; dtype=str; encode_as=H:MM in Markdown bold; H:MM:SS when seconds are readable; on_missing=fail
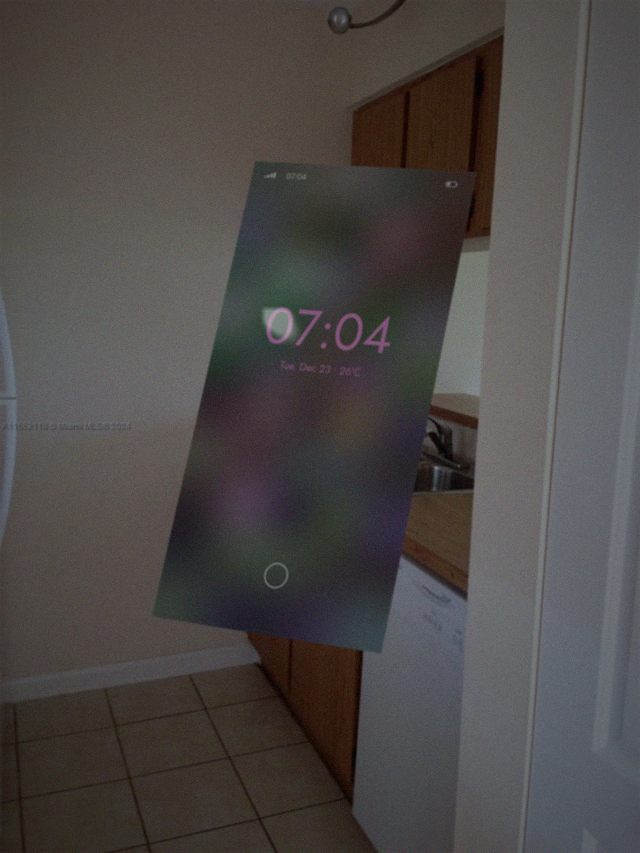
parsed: **7:04**
